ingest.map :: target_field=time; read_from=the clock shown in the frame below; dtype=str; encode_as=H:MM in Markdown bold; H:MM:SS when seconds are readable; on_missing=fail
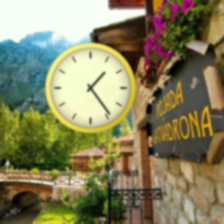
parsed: **1:24**
